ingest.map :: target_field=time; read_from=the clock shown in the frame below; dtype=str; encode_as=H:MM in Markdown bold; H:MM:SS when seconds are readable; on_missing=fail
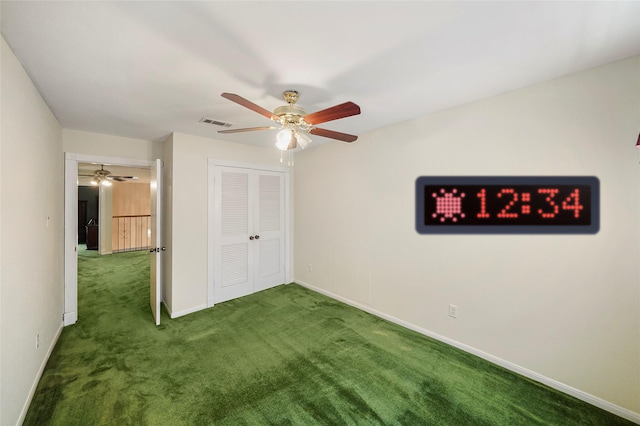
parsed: **12:34**
